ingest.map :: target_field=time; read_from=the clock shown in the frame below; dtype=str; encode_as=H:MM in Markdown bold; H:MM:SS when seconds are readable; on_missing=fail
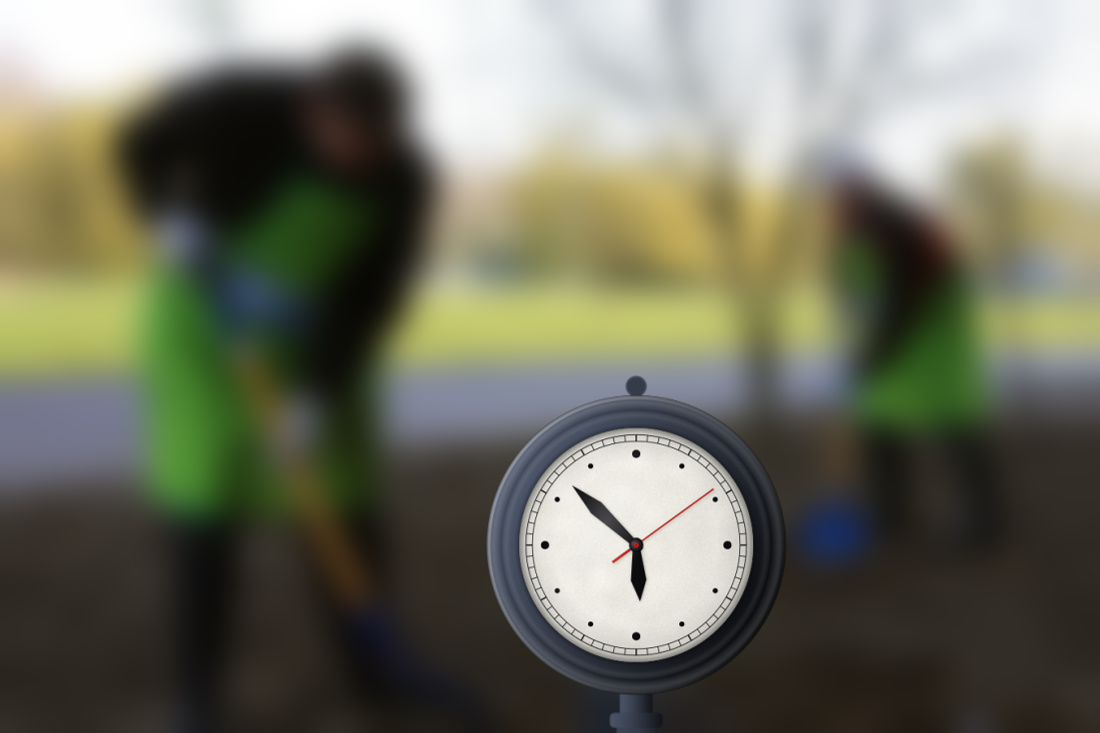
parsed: **5:52:09**
